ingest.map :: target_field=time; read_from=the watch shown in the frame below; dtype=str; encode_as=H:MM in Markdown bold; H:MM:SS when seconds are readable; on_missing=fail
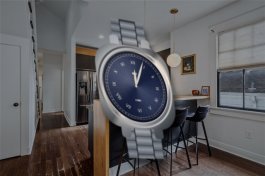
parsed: **12:04**
